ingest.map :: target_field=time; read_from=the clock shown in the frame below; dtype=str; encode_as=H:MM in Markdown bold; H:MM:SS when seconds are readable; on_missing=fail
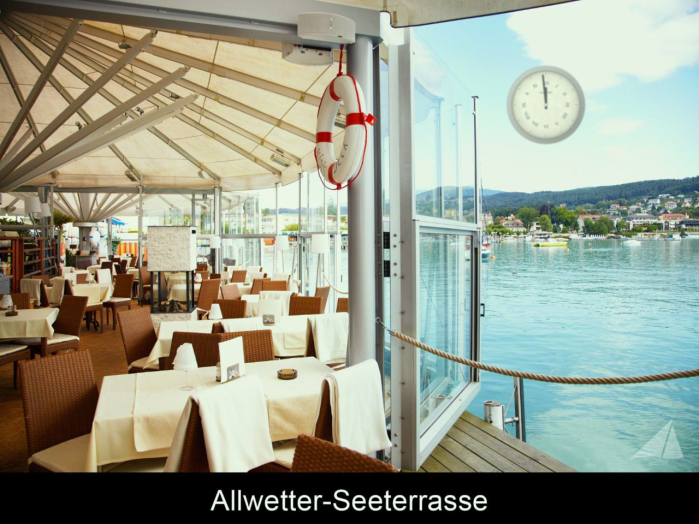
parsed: **11:59**
